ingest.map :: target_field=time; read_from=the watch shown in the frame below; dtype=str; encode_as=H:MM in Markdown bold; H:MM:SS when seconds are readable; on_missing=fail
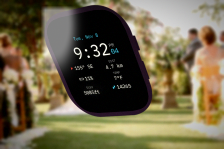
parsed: **9:32**
